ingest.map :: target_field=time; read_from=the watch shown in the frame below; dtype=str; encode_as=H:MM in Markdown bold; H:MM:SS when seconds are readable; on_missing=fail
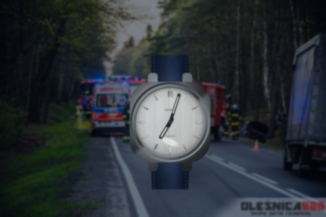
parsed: **7:03**
